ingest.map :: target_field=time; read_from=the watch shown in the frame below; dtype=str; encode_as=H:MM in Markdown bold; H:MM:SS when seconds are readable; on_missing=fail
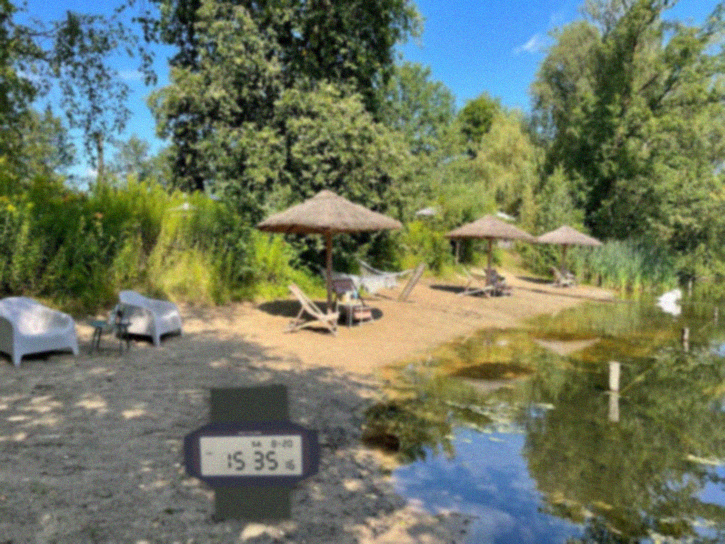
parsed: **15:35**
